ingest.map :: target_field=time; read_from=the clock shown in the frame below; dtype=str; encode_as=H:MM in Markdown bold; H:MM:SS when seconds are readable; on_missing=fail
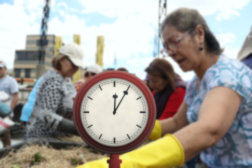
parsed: **12:05**
